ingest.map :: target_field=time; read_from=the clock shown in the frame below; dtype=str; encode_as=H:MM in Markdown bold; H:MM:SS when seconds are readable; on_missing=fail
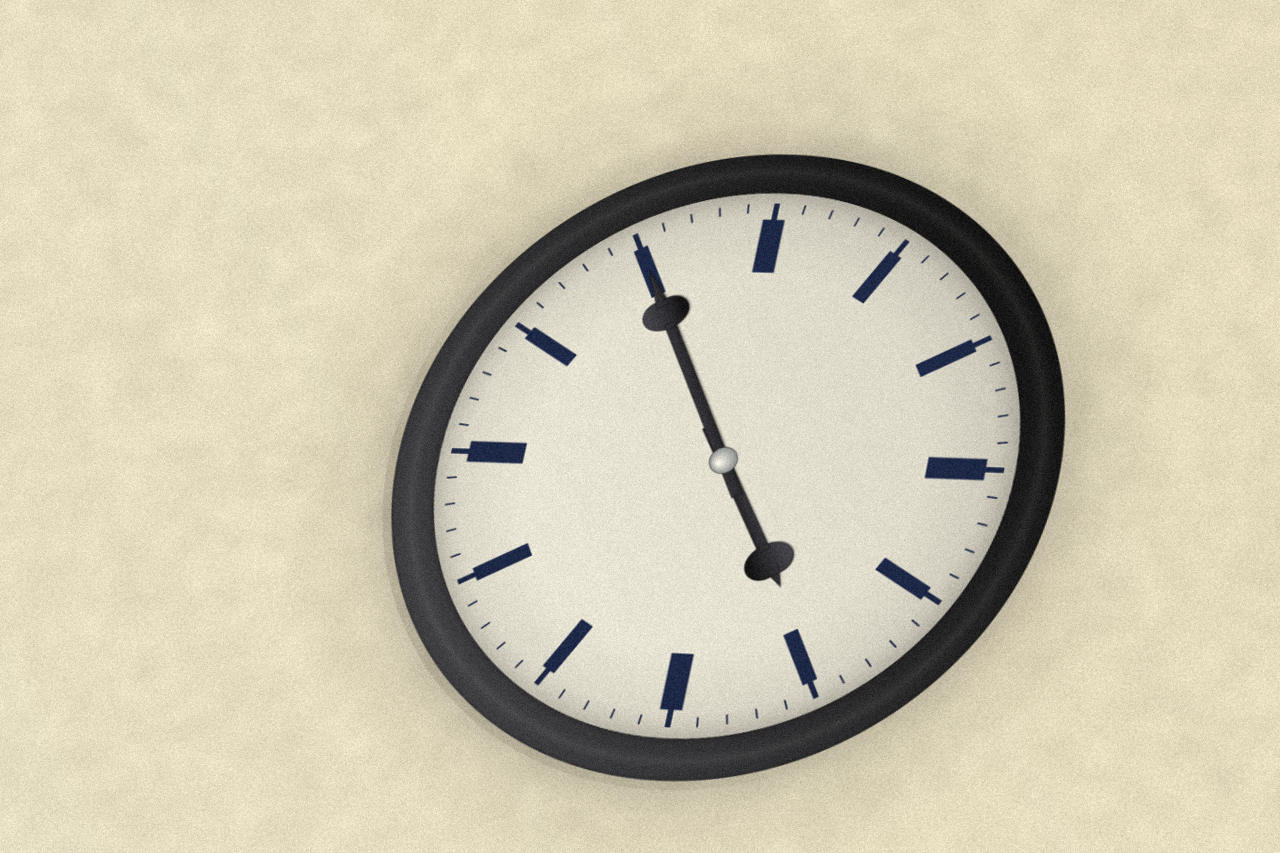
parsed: **4:55**
